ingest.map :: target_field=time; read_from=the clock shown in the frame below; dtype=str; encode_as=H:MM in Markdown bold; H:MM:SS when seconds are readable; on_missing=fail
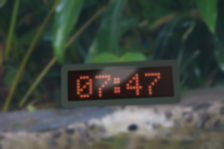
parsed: **7:47**
